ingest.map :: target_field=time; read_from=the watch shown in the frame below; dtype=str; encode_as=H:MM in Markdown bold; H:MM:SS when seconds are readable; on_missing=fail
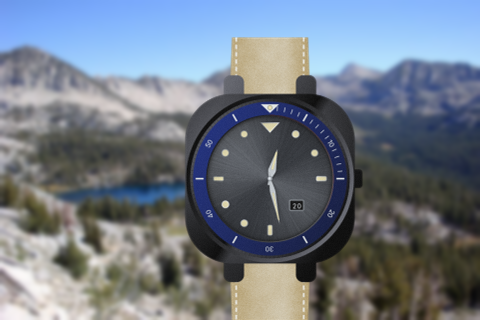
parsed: **12:28**
